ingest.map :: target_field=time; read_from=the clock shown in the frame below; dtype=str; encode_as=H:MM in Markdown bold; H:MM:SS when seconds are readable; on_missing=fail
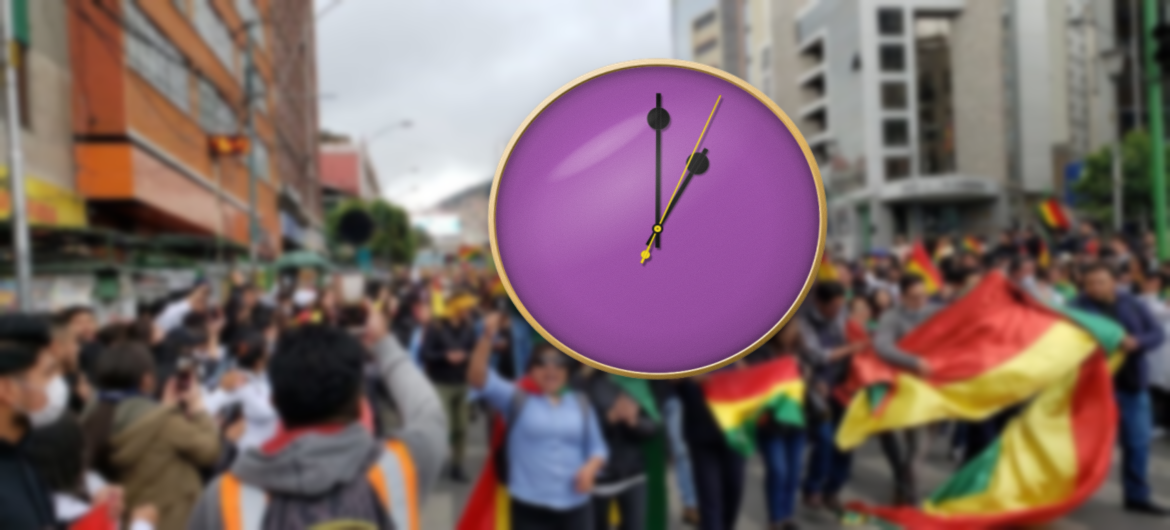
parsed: **1:00:04**
